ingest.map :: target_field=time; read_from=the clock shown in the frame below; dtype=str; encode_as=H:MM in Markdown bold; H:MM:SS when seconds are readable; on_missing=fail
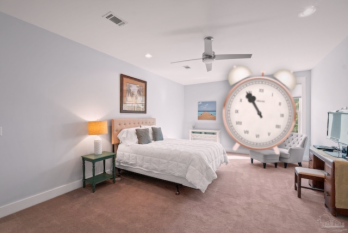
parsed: **10:54**
